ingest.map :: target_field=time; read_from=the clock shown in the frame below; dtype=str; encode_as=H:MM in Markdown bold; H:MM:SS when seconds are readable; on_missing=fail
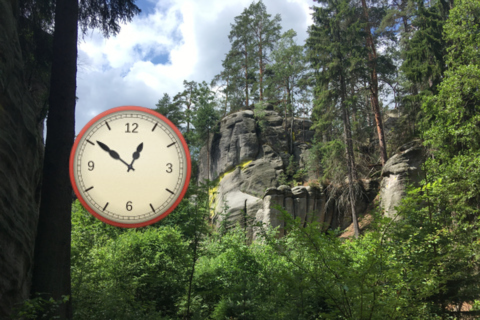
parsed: **12:51**
